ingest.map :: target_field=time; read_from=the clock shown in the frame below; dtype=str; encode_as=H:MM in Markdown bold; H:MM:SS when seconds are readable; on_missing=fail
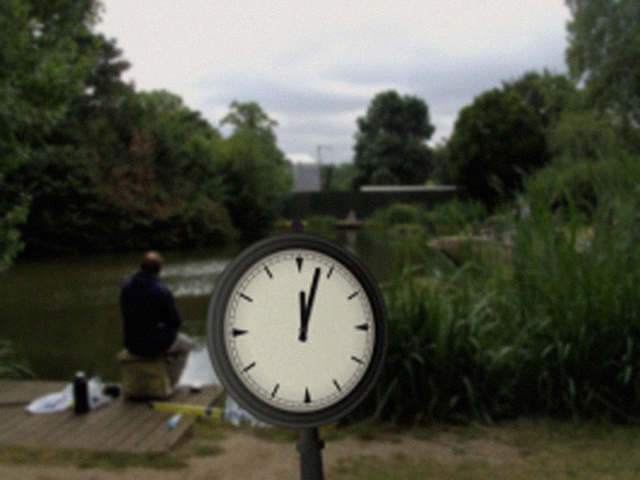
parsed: **12:03**
